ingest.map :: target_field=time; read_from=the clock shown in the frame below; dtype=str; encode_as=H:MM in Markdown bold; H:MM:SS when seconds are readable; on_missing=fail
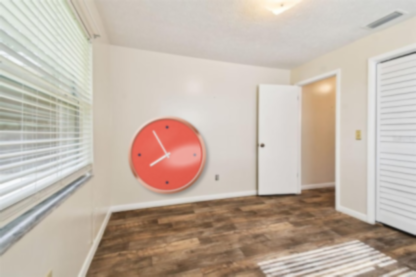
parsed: **7:55**
